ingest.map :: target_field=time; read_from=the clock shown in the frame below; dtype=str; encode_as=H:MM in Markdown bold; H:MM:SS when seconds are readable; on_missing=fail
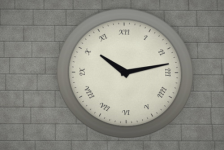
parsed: **10:13**
